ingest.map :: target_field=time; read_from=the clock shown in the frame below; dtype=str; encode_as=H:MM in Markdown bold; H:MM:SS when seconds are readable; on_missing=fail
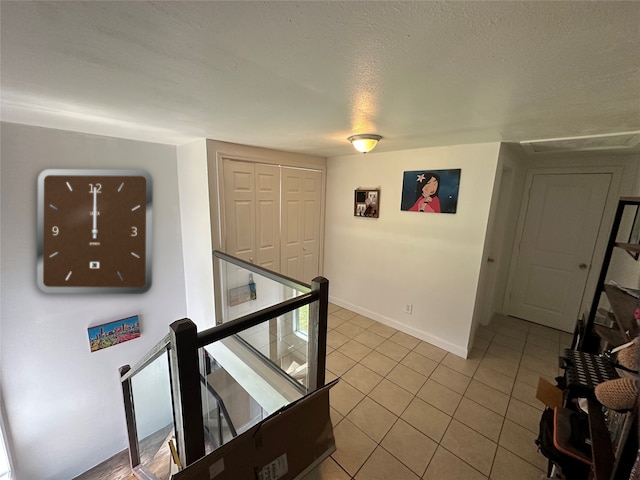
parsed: **12:00**
